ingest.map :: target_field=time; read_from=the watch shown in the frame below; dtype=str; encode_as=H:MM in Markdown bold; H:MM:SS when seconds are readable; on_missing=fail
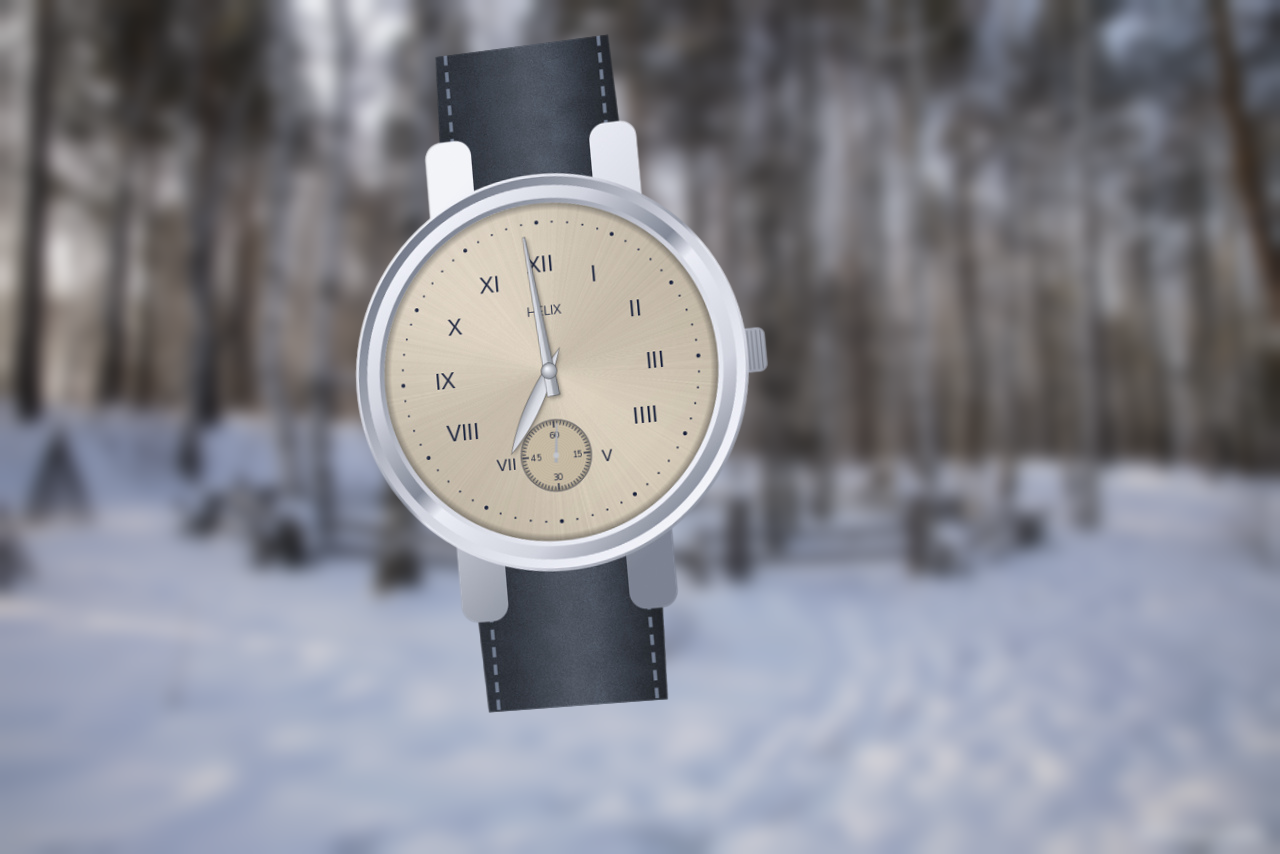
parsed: **6:59:01**
